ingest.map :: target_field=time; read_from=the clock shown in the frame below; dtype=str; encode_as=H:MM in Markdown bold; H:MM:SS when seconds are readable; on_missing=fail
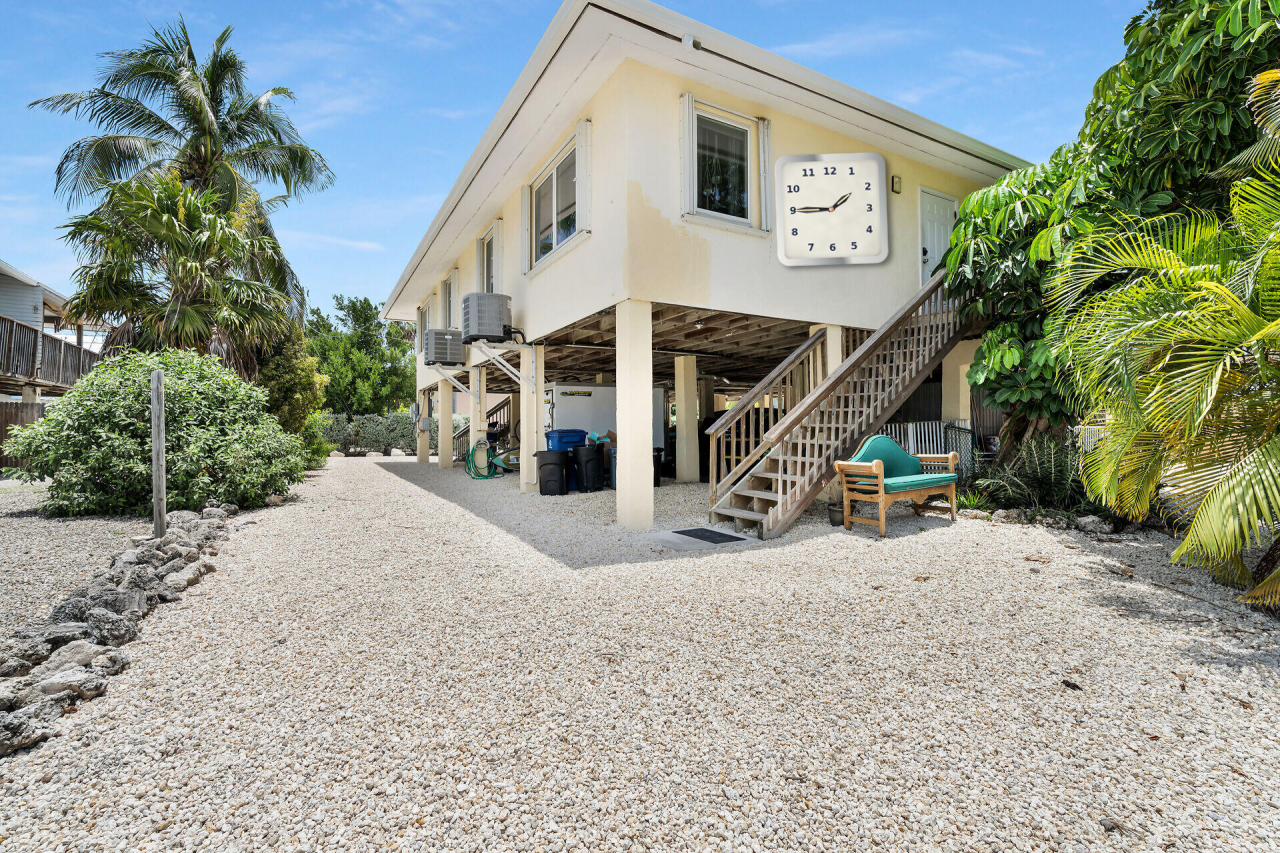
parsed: **1:45**
